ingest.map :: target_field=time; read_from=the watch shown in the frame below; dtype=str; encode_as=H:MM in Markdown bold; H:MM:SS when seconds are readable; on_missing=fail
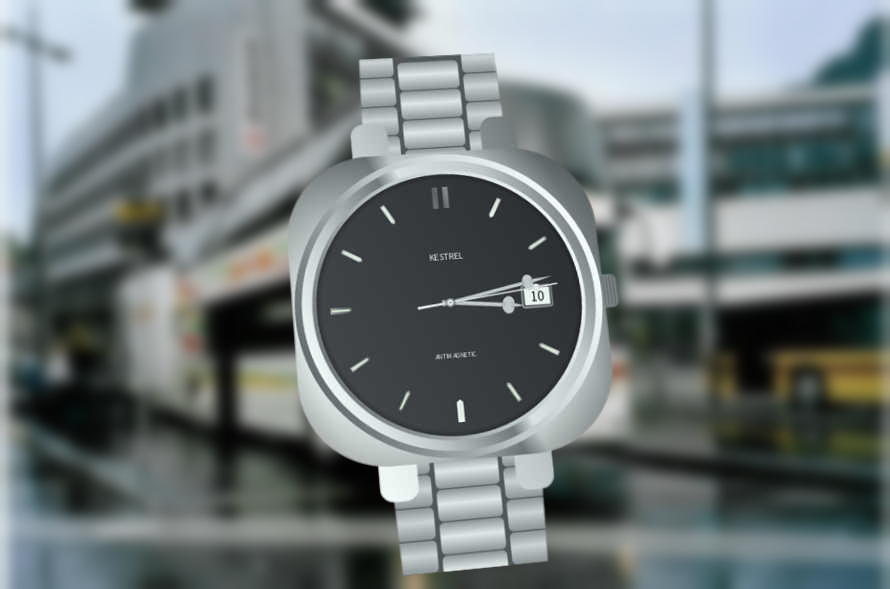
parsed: **3:13:14**
